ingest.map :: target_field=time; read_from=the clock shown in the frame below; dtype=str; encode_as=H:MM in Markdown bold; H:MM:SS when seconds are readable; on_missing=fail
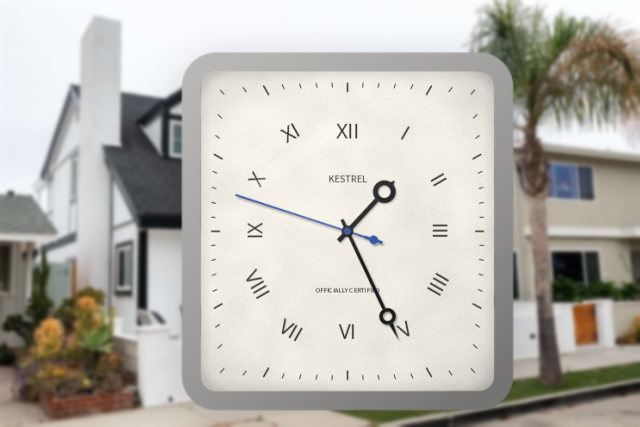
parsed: **1:25:48**
